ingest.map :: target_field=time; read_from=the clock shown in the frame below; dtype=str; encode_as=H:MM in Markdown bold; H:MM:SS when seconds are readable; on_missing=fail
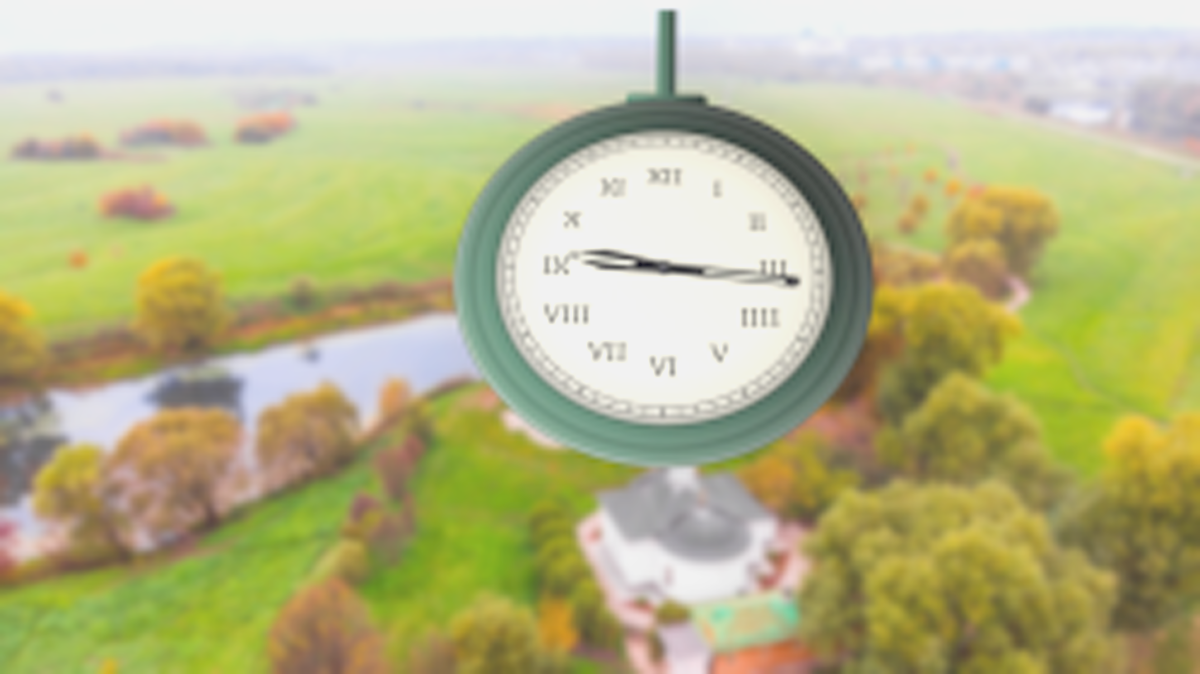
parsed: **9:16**
